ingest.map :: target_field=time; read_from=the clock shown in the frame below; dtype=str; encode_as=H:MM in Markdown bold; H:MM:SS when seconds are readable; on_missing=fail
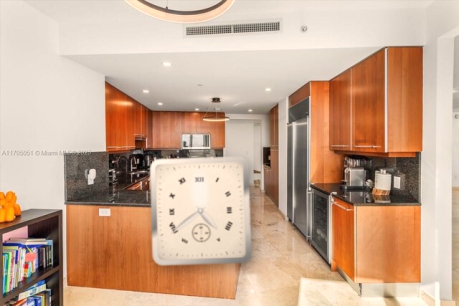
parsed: **4:39**
